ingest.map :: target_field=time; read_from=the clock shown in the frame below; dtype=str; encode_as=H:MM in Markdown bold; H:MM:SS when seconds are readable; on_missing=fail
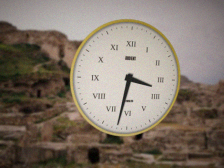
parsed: **3:32**
